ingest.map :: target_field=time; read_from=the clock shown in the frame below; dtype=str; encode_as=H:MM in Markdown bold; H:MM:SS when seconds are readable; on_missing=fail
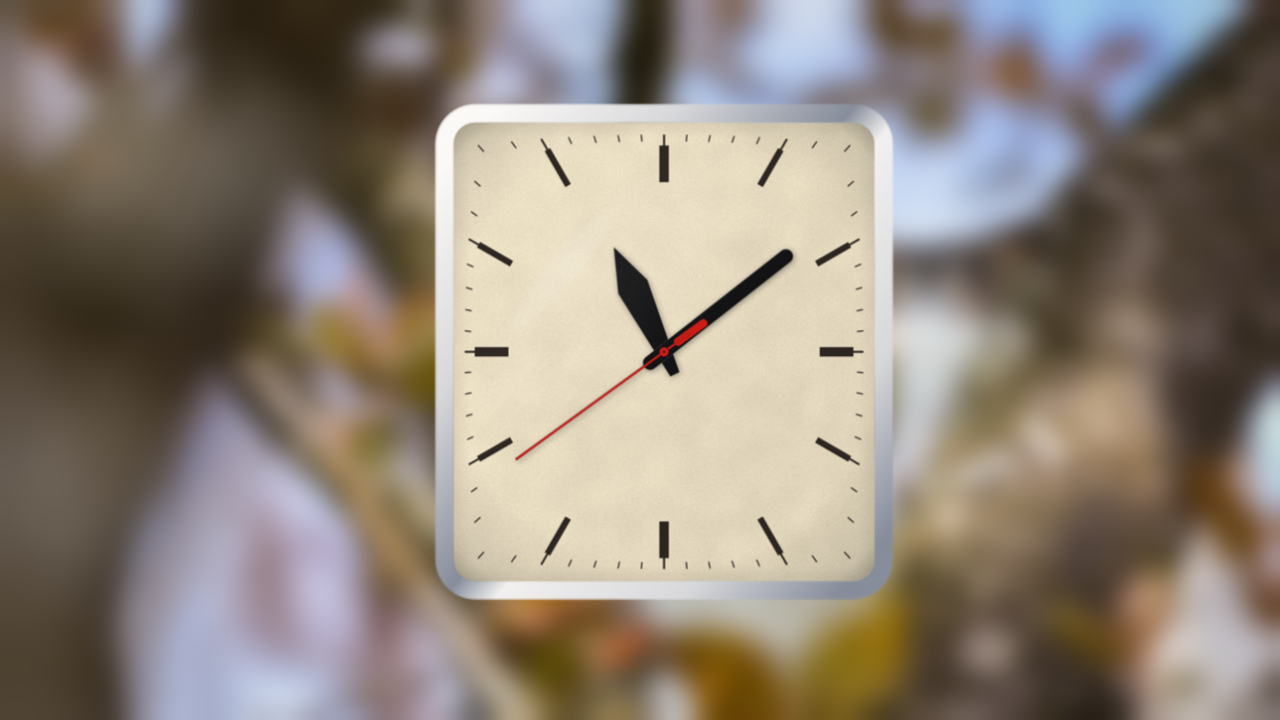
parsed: **11:08:39**
